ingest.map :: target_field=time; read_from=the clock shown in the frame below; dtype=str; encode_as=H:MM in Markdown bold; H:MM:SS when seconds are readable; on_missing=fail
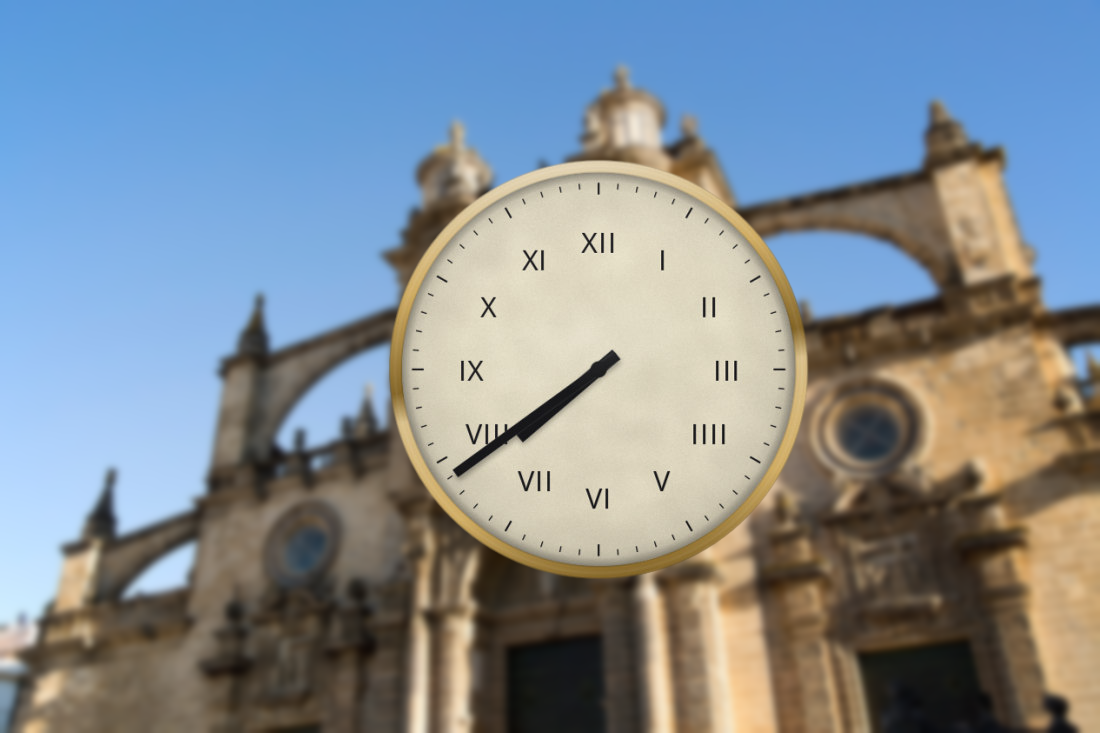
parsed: **7:39**
